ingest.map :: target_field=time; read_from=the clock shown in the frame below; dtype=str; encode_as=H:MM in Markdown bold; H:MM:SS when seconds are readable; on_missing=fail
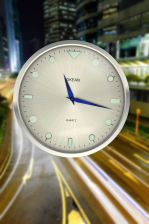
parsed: **11:17**
